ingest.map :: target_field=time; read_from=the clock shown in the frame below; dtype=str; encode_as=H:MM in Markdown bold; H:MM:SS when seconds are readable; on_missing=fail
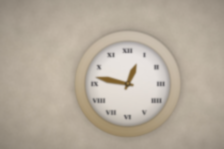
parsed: **12:47**
